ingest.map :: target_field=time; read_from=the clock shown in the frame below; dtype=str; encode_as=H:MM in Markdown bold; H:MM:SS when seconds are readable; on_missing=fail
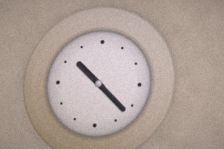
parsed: **10:22**
